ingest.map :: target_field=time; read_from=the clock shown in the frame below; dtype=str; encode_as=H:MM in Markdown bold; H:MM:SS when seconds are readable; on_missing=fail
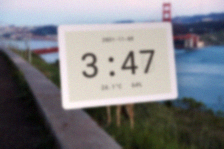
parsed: **3:47**
